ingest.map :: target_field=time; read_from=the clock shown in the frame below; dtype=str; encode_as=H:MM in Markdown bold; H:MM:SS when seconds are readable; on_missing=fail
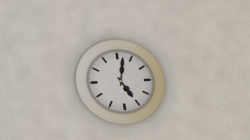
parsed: **5:02**
